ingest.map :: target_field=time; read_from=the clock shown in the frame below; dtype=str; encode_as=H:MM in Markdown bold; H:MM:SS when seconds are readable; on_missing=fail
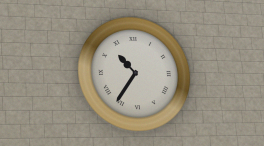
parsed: **10:36**
